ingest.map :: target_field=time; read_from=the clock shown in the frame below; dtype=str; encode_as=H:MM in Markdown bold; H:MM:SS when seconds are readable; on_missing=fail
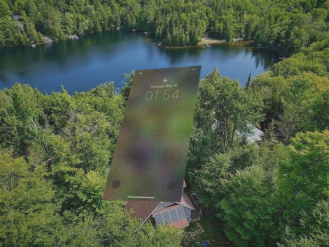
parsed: **1:54**
